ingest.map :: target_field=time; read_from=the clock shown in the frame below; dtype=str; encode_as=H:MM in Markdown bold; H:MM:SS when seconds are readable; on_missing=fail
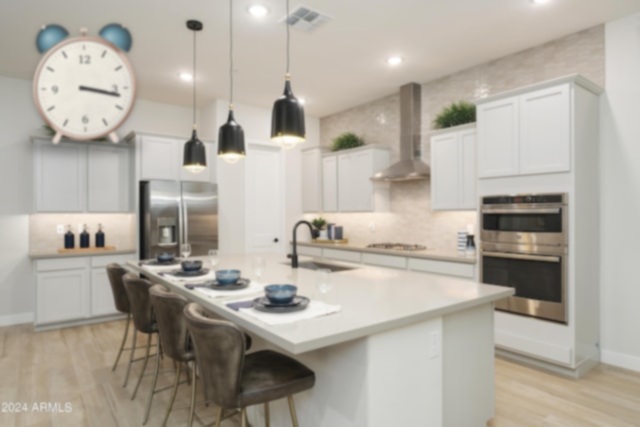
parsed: **3:17**
